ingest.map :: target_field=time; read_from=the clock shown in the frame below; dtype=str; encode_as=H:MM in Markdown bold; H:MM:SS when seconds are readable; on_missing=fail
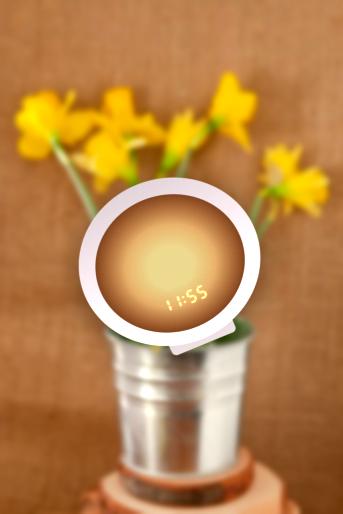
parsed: **11:55**
